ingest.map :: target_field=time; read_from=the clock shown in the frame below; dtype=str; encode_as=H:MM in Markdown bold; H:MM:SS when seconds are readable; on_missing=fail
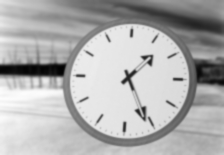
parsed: **1:26**
